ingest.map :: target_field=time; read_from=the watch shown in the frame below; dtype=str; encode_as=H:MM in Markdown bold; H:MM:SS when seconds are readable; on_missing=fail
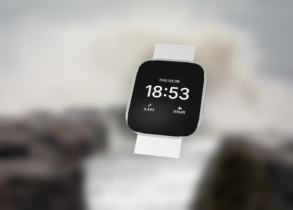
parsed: **18:53**
